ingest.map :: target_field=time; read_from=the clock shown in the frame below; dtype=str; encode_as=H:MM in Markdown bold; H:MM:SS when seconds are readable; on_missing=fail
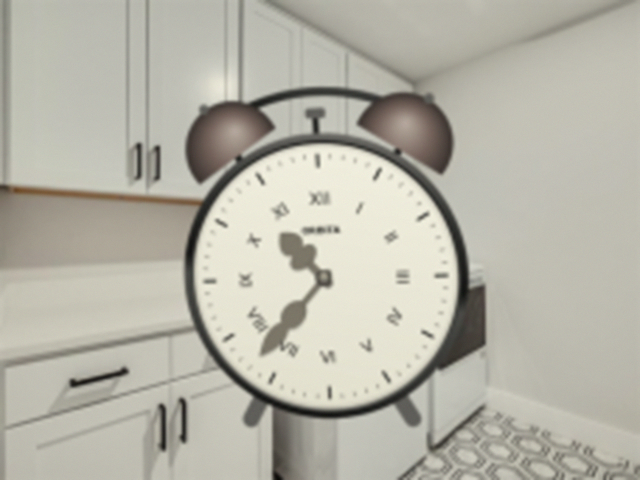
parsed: **10:37**
